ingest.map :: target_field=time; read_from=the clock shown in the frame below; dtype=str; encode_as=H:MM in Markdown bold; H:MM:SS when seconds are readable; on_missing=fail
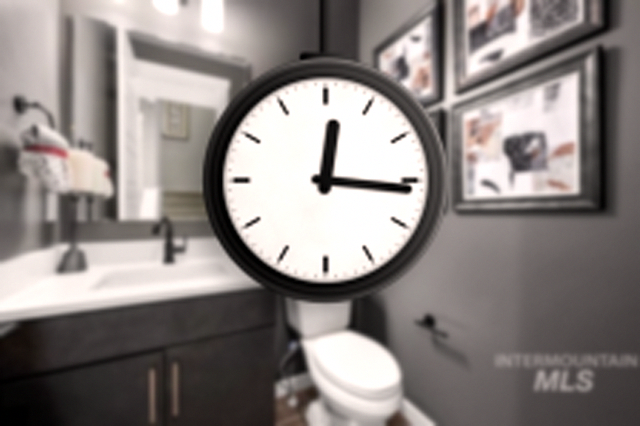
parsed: **12:16**
